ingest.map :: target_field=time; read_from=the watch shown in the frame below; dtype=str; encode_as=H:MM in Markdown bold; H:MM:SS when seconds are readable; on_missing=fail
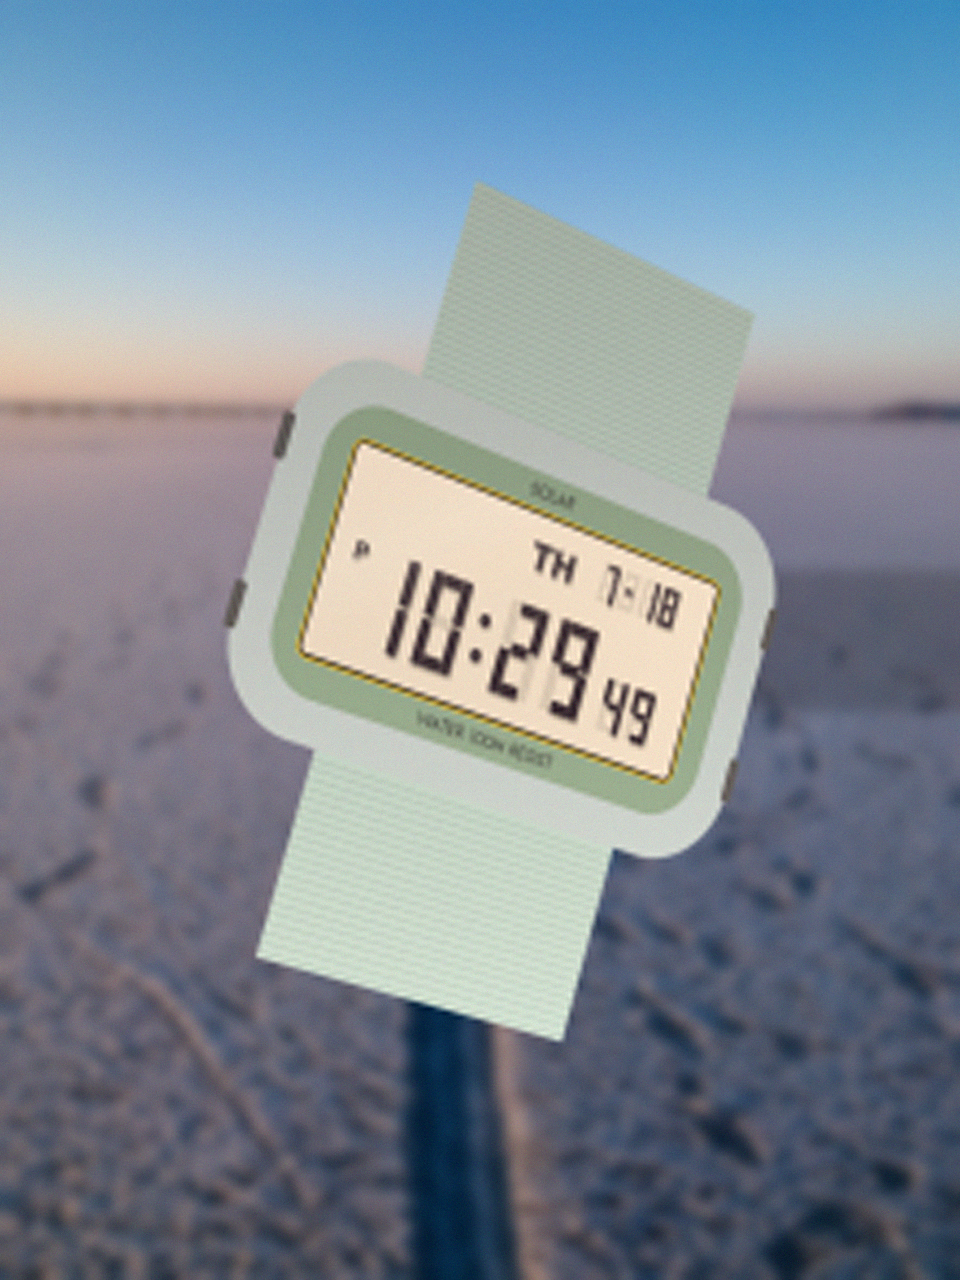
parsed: **10:29:49**
